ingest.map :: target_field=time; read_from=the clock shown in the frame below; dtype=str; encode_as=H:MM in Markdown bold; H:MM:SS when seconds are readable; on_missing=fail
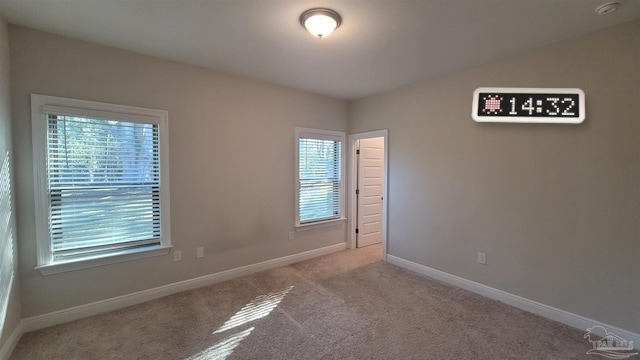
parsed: **14:32**
